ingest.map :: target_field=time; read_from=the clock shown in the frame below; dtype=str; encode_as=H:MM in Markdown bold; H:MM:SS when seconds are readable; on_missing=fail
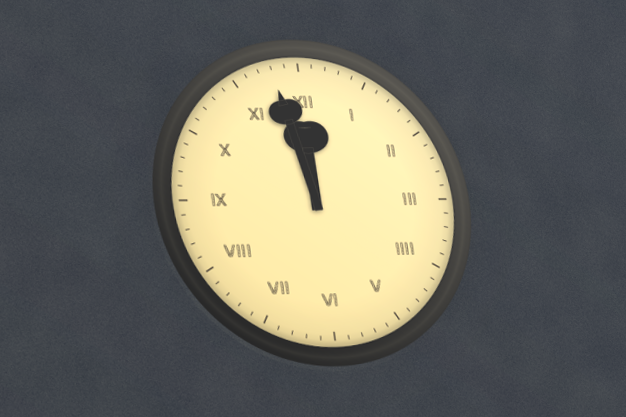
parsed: **11:58**
